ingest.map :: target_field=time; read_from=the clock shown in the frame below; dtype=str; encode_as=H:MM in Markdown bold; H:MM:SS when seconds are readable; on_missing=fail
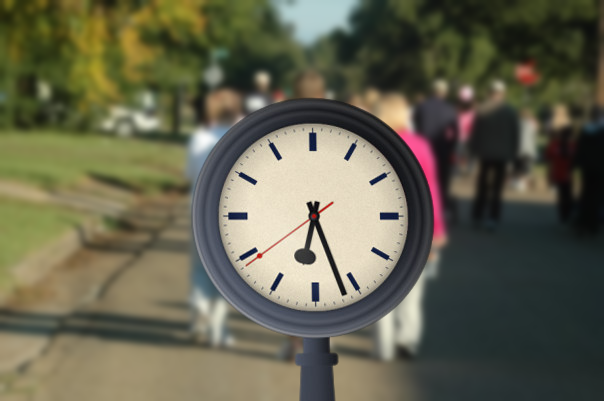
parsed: **6:26:39**
